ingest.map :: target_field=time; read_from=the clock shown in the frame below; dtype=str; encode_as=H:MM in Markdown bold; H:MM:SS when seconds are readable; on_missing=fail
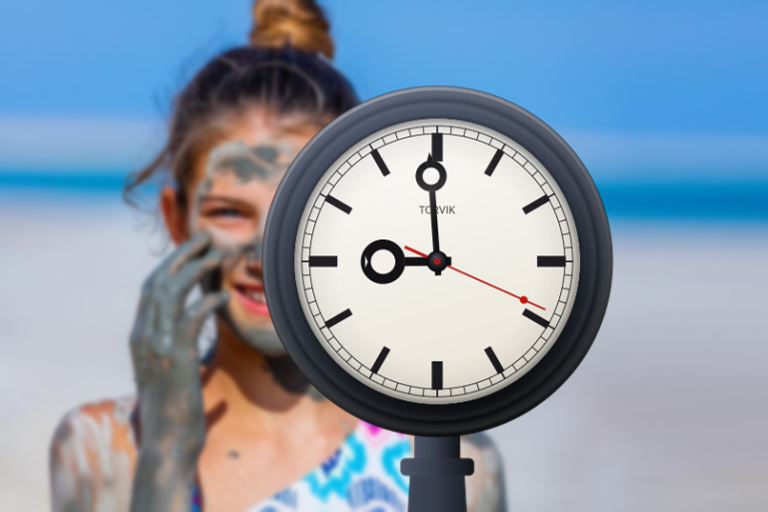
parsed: **8:59:19**
